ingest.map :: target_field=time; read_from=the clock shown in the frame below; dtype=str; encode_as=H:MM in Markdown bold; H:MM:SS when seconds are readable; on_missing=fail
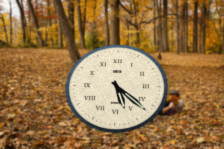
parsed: **5:22**
